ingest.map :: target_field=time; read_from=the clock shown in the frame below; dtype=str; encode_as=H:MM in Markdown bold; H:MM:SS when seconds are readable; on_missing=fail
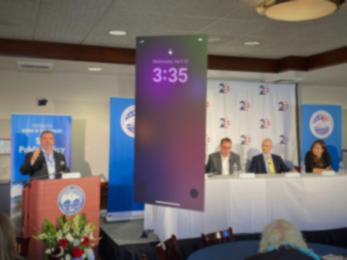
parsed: **3:35**
